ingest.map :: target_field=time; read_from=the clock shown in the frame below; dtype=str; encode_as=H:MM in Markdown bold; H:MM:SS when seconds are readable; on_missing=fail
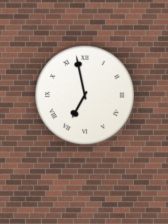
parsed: **6:58**
